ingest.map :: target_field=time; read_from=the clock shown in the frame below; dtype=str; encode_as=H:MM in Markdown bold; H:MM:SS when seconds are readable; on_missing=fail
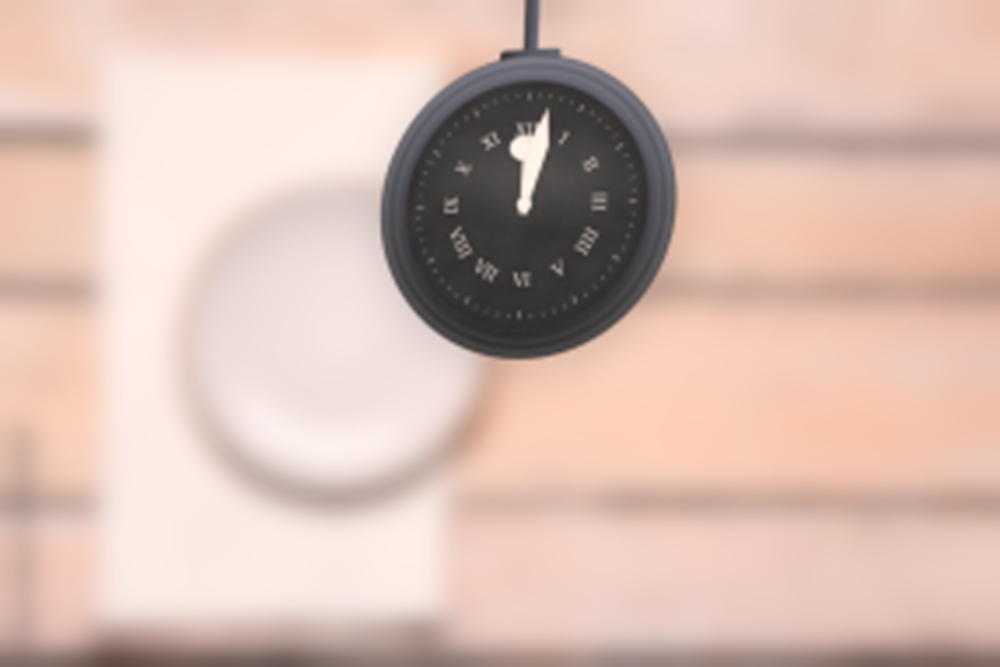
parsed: **12:02**
